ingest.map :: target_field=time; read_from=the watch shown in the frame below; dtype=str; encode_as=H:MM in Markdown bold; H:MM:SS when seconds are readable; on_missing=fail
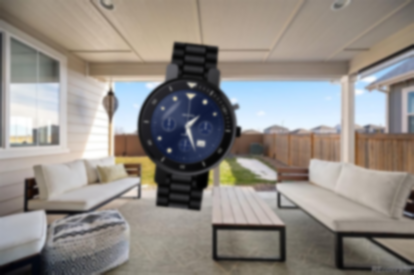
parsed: **1:26**
